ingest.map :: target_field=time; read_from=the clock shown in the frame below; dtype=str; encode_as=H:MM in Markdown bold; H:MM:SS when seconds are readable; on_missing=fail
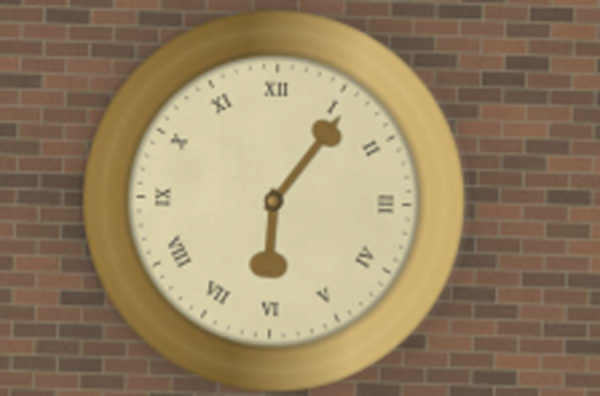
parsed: **6:06**
